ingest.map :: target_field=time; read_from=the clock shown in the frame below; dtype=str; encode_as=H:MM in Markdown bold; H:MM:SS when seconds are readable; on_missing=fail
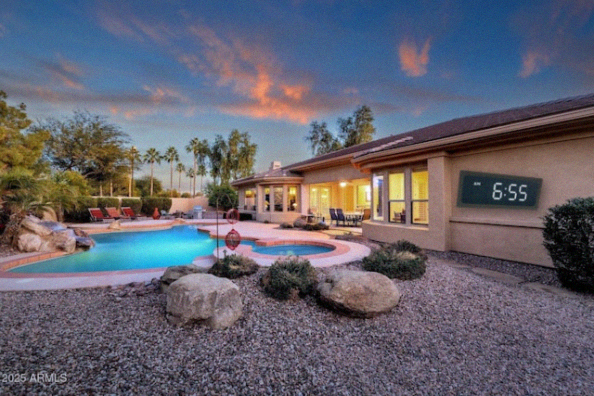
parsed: **6:55**
